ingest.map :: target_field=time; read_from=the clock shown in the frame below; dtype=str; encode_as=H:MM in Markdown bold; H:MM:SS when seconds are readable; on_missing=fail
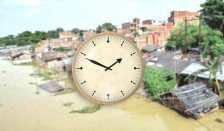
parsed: **1:49**
